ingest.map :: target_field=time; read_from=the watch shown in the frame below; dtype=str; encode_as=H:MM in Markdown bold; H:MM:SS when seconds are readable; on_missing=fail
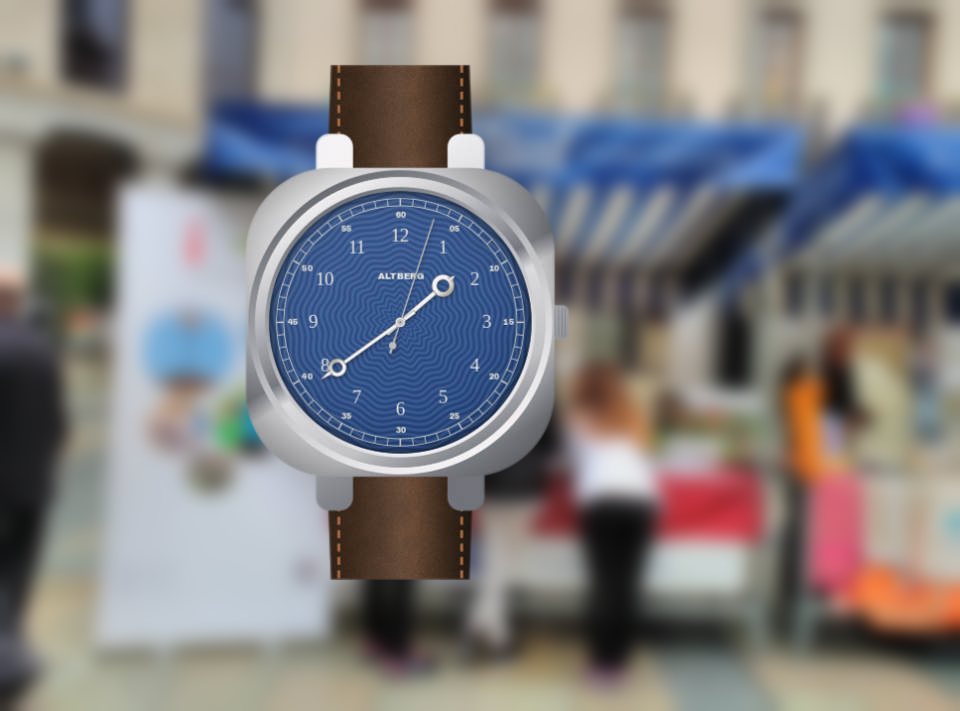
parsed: **1:39:03**
